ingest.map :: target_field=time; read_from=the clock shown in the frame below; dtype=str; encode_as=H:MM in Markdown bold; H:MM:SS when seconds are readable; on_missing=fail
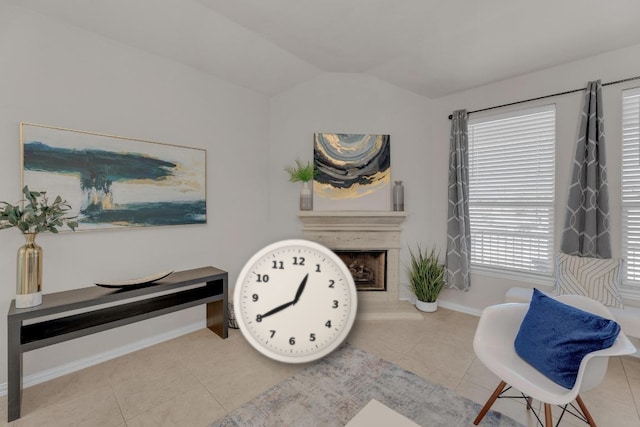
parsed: **12:40**
